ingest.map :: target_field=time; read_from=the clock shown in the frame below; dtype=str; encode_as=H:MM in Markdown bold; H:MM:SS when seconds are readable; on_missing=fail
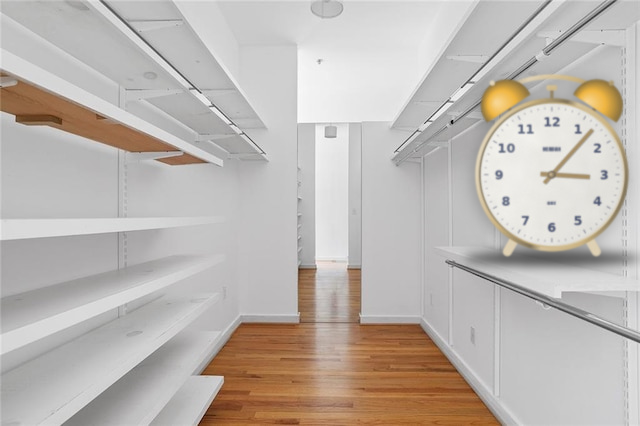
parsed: **3:07**
